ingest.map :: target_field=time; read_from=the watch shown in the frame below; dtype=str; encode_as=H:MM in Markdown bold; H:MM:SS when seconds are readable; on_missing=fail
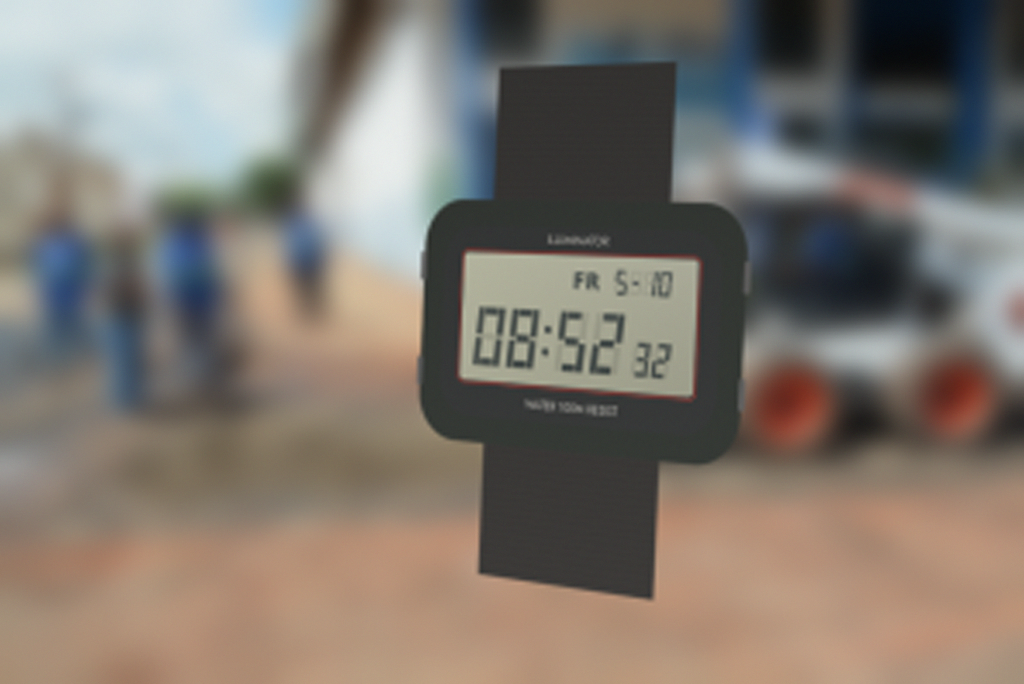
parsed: **8:52:32**
